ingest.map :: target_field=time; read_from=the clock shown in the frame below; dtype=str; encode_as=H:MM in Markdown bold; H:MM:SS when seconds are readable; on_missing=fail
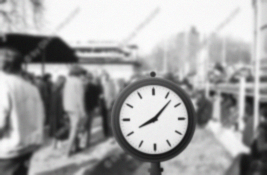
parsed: **8:07**
